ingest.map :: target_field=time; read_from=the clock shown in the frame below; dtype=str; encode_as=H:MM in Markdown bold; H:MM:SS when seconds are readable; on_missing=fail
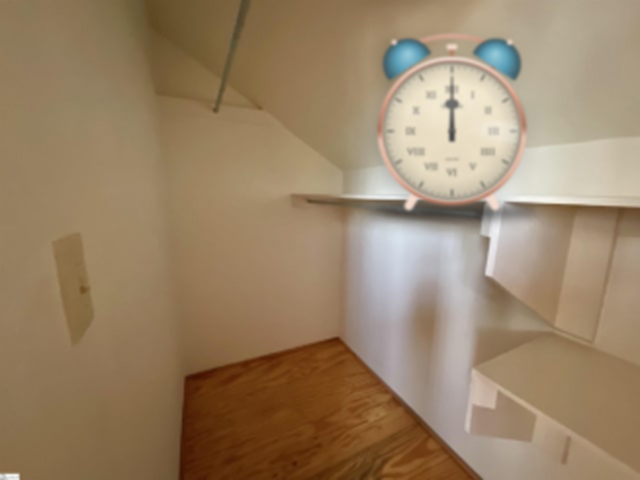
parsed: **12:00**
